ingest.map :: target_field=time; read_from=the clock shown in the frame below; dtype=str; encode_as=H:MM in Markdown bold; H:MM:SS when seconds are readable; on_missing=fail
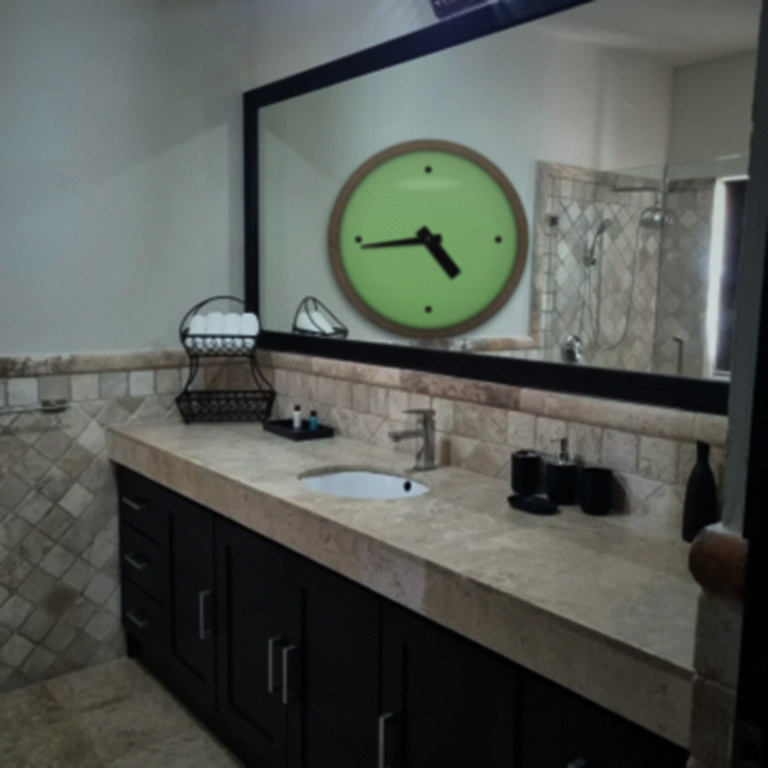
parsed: **4:44**
